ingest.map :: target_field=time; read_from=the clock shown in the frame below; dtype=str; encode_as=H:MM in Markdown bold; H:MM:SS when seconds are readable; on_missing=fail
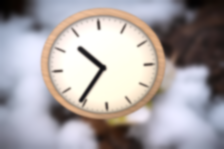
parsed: **10:36**
